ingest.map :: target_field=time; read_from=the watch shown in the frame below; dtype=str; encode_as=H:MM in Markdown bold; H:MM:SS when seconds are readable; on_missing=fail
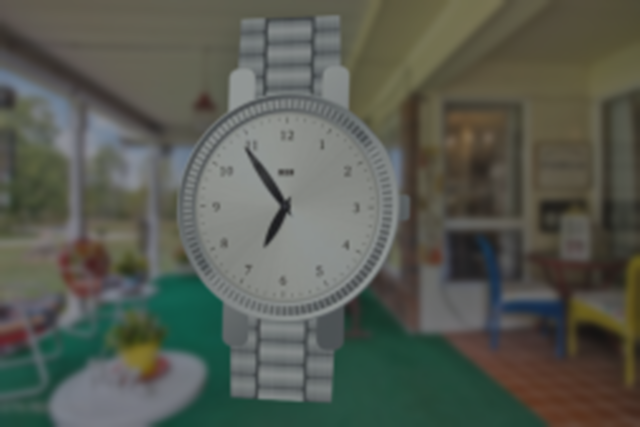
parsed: **6:54**
